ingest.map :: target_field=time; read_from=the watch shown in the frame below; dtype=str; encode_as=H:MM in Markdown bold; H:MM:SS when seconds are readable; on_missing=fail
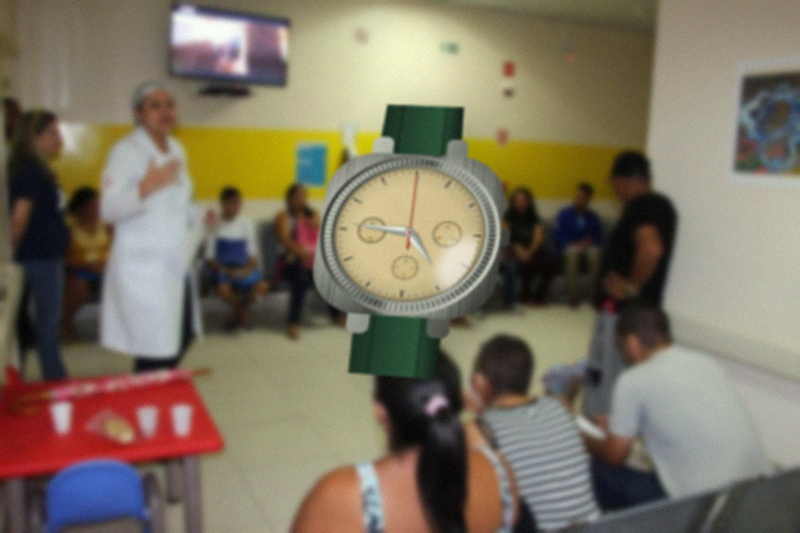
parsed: **4:46**
